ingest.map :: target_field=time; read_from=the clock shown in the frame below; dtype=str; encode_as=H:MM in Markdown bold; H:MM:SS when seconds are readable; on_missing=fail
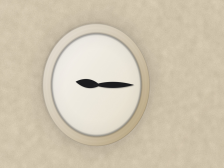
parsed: **9:15**
